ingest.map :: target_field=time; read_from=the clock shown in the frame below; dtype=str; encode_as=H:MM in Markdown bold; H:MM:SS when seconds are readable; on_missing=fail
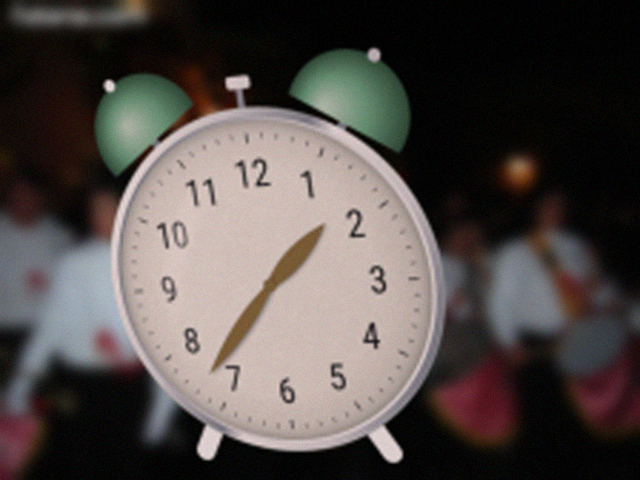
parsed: **1:37**
